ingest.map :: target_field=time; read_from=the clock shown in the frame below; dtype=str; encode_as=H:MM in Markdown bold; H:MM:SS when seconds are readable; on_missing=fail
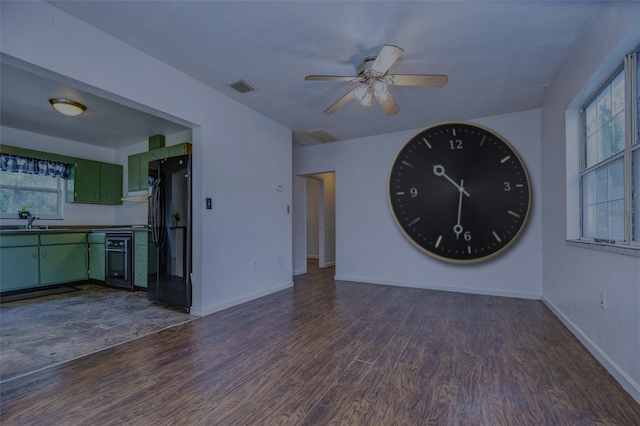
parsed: **10:32**
